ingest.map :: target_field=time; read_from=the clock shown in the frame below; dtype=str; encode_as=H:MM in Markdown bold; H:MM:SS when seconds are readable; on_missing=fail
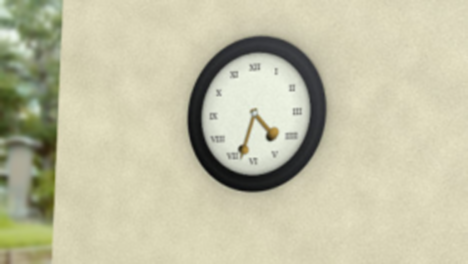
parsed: **4:33**
